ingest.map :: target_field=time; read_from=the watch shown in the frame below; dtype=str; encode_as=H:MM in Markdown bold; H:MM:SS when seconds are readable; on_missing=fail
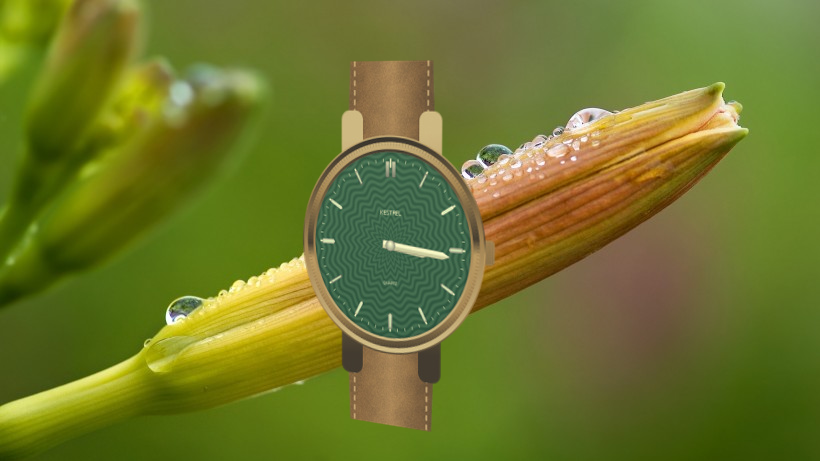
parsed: **3:16**
